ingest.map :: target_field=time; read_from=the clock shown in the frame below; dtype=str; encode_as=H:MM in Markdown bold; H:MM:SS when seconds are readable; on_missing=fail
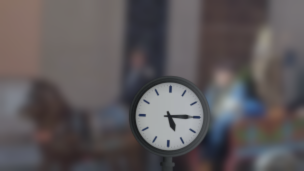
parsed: **5:15**
